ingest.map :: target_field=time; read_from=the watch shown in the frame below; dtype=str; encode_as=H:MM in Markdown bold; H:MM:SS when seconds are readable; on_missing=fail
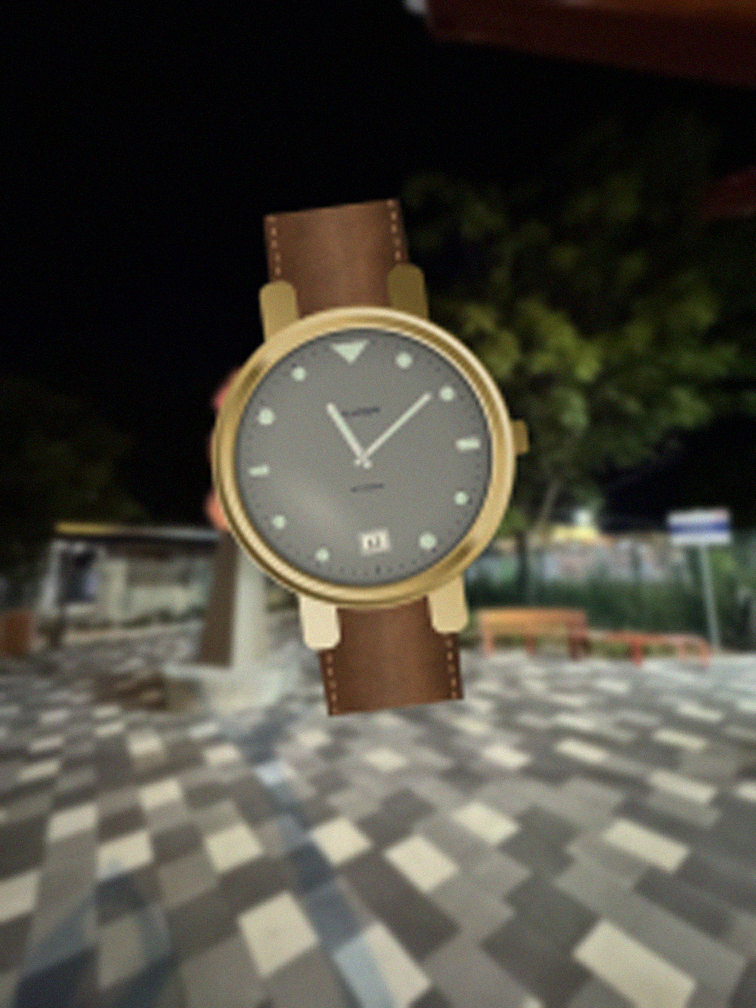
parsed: **11:09**
